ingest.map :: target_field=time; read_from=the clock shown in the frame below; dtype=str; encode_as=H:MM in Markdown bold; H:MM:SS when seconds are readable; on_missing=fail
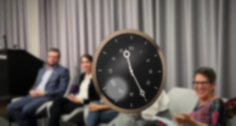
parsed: **11:25**
